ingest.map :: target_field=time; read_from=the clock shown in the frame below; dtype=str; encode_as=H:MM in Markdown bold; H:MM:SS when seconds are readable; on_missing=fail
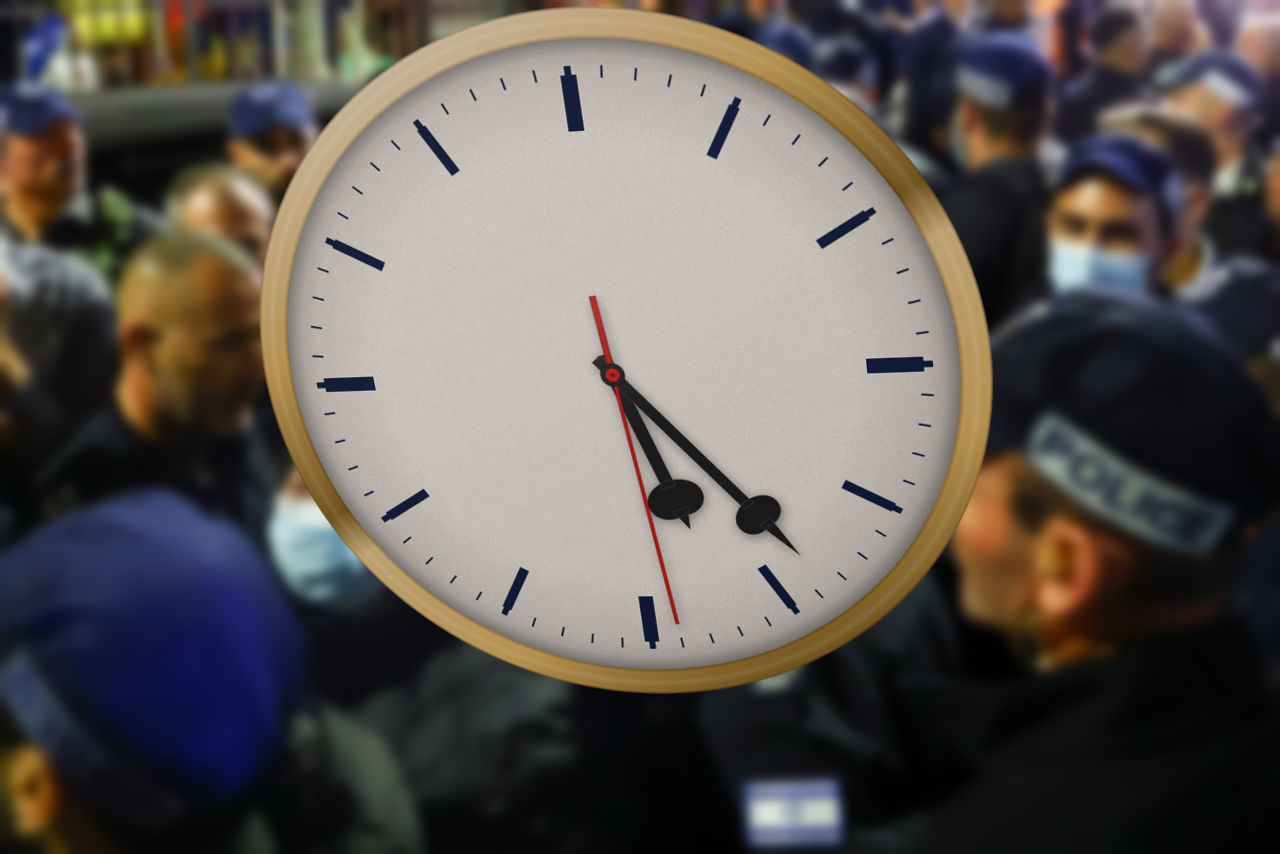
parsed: **5:23:29**
